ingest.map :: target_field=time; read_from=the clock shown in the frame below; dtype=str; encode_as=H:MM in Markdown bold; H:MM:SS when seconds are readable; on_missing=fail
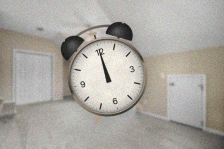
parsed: **12:00**
